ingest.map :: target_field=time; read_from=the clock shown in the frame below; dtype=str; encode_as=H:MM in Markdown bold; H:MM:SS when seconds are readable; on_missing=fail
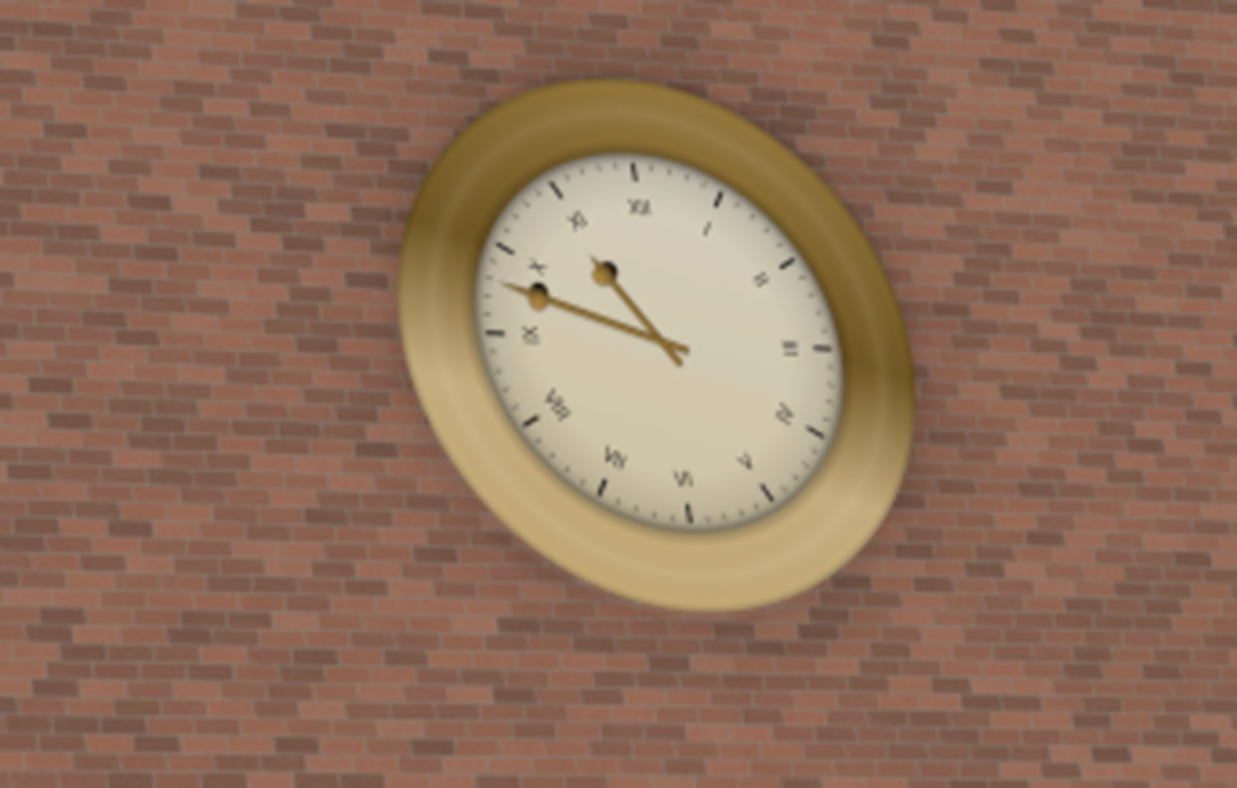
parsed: **10:48**
